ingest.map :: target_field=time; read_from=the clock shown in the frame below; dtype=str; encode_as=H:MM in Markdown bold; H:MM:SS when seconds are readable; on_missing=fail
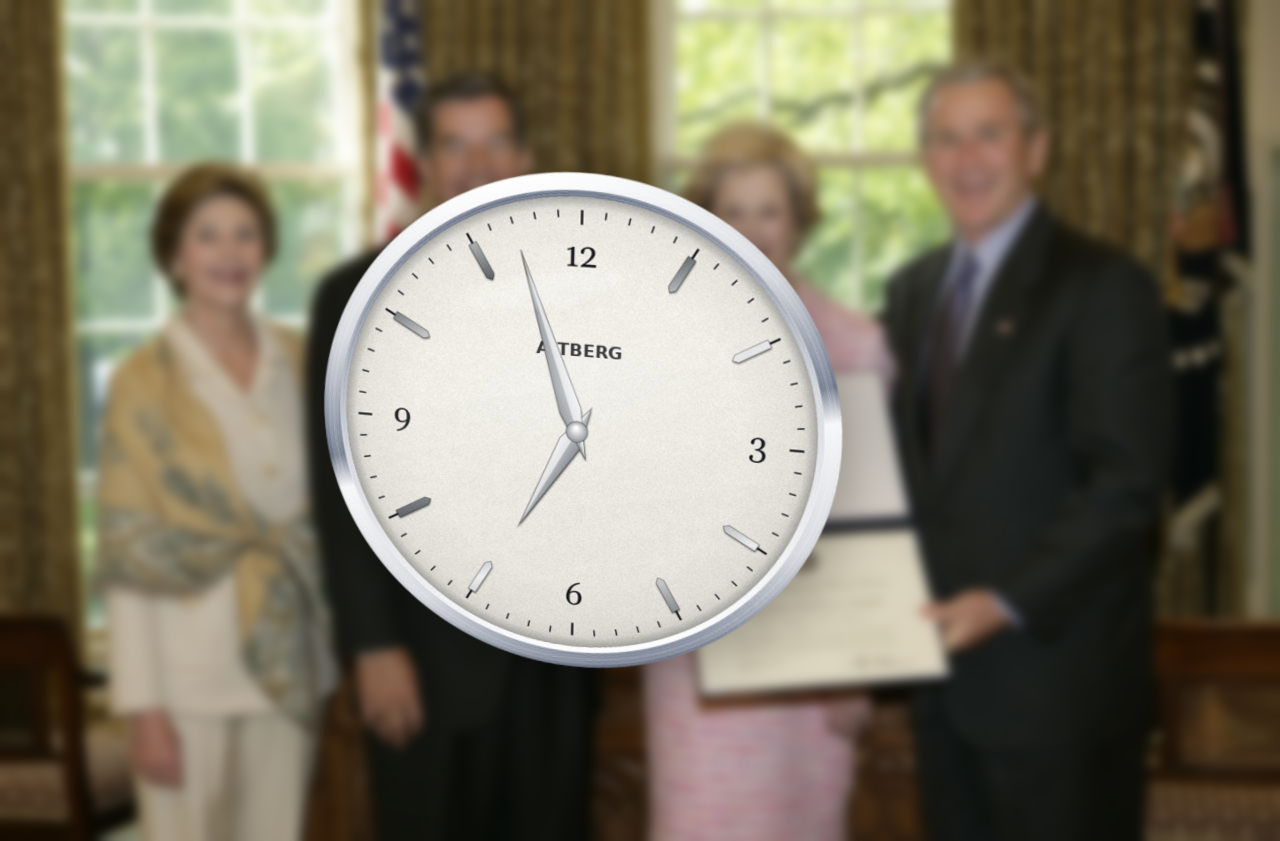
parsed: **6:57**
